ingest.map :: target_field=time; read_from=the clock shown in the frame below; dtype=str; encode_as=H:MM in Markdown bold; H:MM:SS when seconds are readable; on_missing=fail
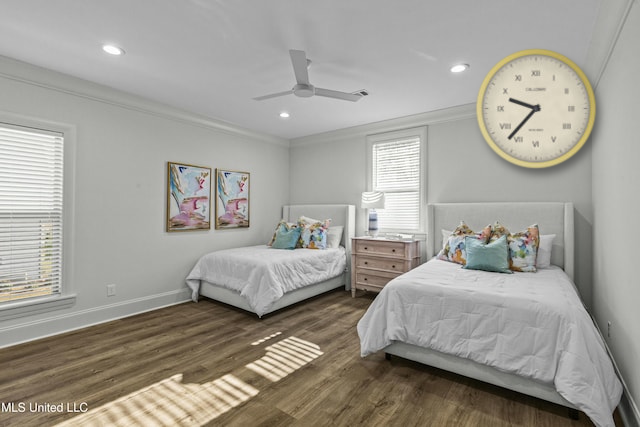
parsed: **9:37**
